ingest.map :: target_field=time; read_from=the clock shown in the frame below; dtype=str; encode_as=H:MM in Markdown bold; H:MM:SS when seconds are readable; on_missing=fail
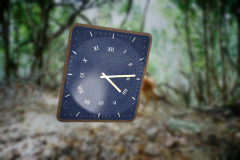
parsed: **4:14**
